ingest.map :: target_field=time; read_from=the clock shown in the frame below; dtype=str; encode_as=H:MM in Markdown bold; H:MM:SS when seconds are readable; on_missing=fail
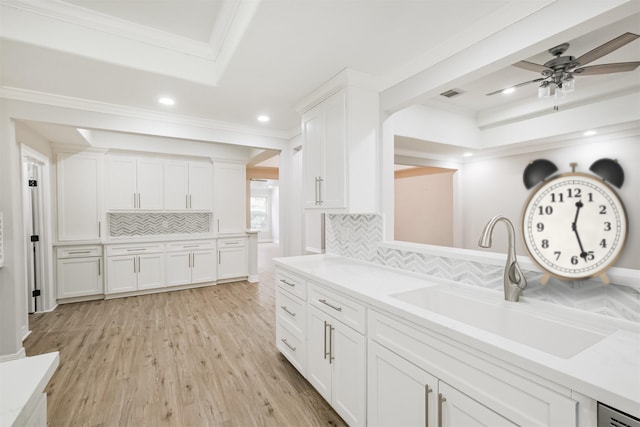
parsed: **12:27**
